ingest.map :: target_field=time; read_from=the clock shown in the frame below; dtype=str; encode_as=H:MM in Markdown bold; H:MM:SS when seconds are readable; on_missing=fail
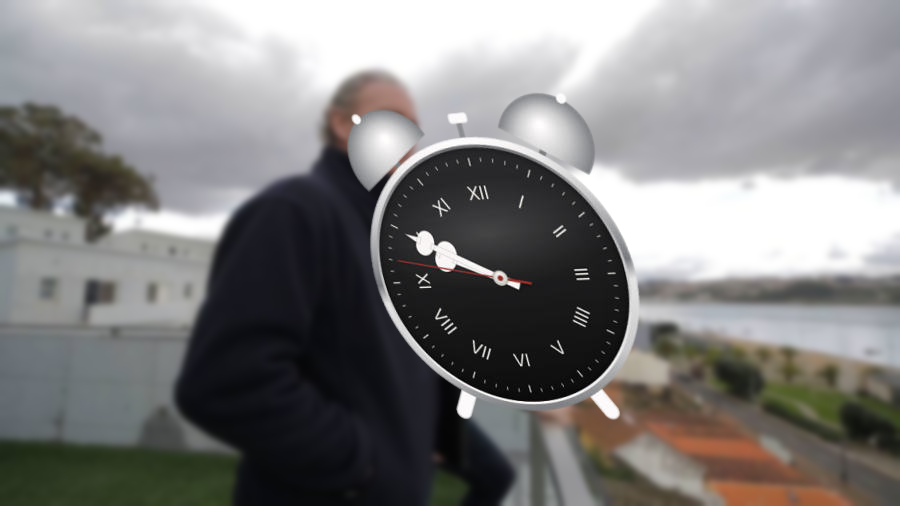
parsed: **9:49:47**
